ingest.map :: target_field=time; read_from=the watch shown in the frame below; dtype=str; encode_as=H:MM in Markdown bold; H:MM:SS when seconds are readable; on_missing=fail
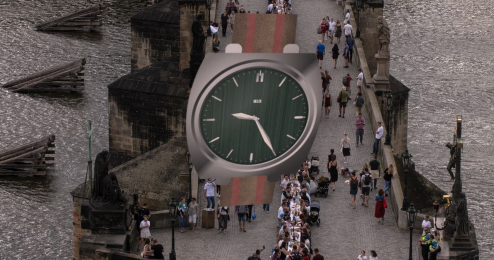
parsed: **9:25**
